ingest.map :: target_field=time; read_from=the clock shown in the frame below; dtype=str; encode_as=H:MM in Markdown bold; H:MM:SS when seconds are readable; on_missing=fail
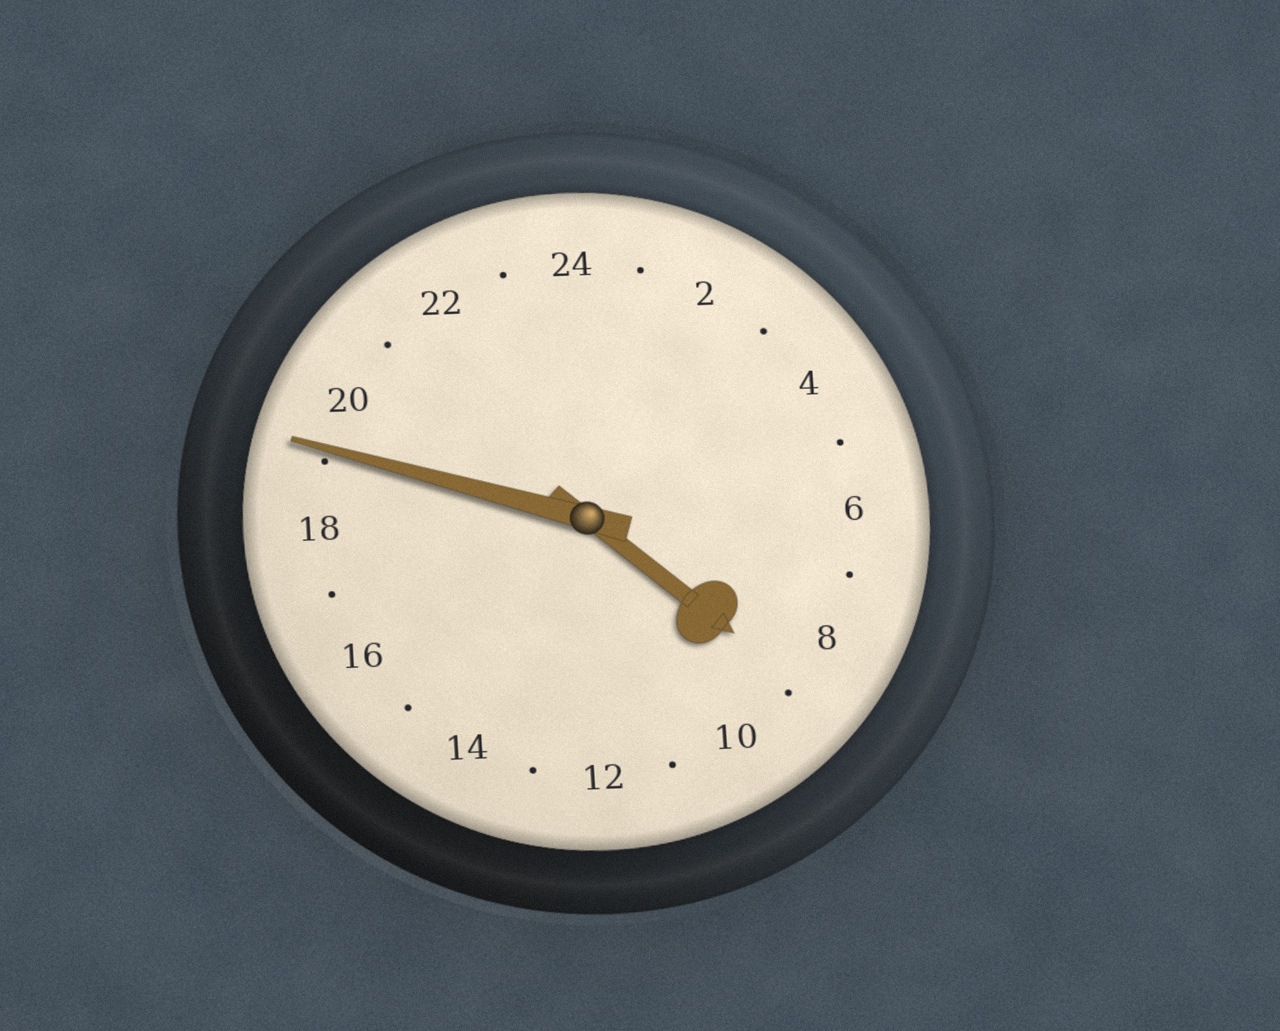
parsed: **8:48**
